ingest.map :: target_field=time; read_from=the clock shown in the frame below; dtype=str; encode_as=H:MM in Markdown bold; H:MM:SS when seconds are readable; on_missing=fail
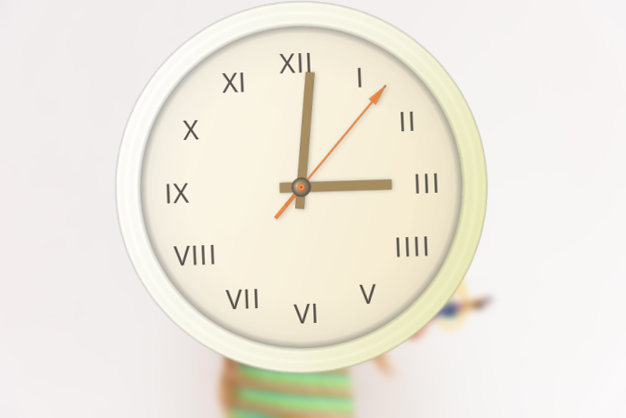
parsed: **3:01:07**
